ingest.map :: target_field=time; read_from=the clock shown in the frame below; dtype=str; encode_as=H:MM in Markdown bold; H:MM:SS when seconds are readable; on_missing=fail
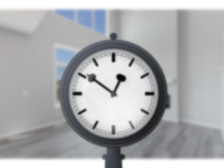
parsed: **12:51**
